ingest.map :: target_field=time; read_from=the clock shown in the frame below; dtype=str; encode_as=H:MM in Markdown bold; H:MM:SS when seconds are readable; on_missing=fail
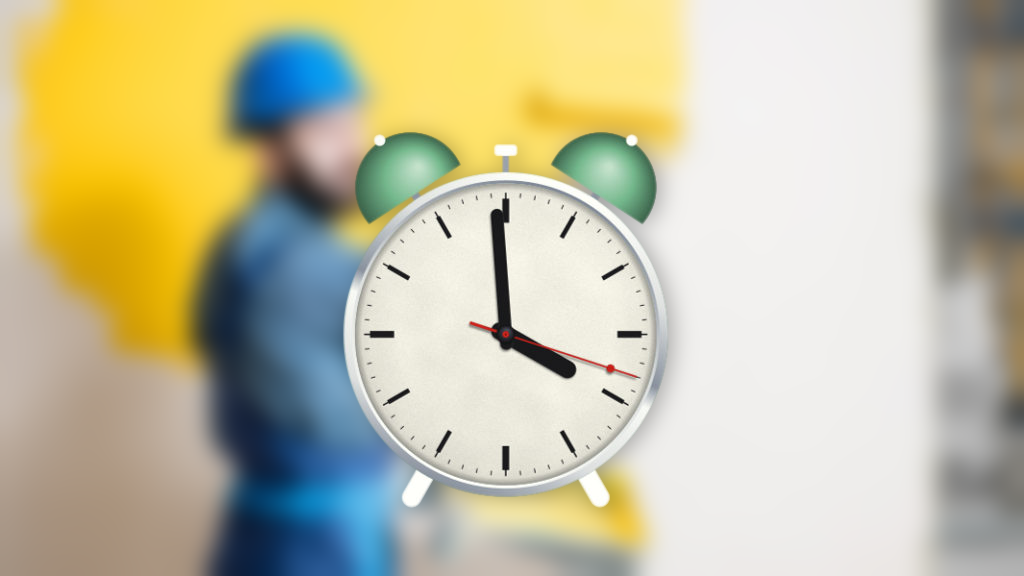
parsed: **3:59:18**
